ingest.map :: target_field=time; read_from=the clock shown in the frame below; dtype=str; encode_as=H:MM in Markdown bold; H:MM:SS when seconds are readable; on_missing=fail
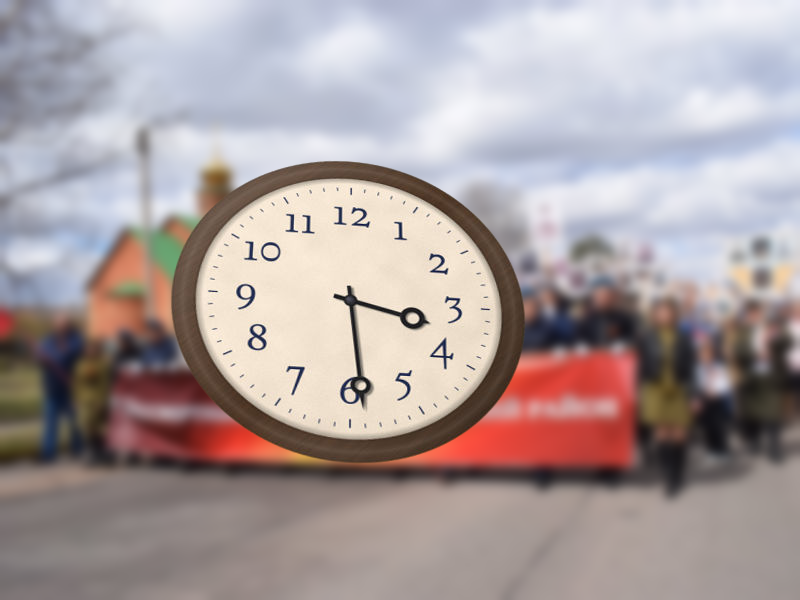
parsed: **3:29**
